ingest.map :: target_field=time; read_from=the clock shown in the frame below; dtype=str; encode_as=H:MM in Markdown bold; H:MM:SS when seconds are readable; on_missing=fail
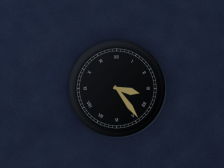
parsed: **3:24**
